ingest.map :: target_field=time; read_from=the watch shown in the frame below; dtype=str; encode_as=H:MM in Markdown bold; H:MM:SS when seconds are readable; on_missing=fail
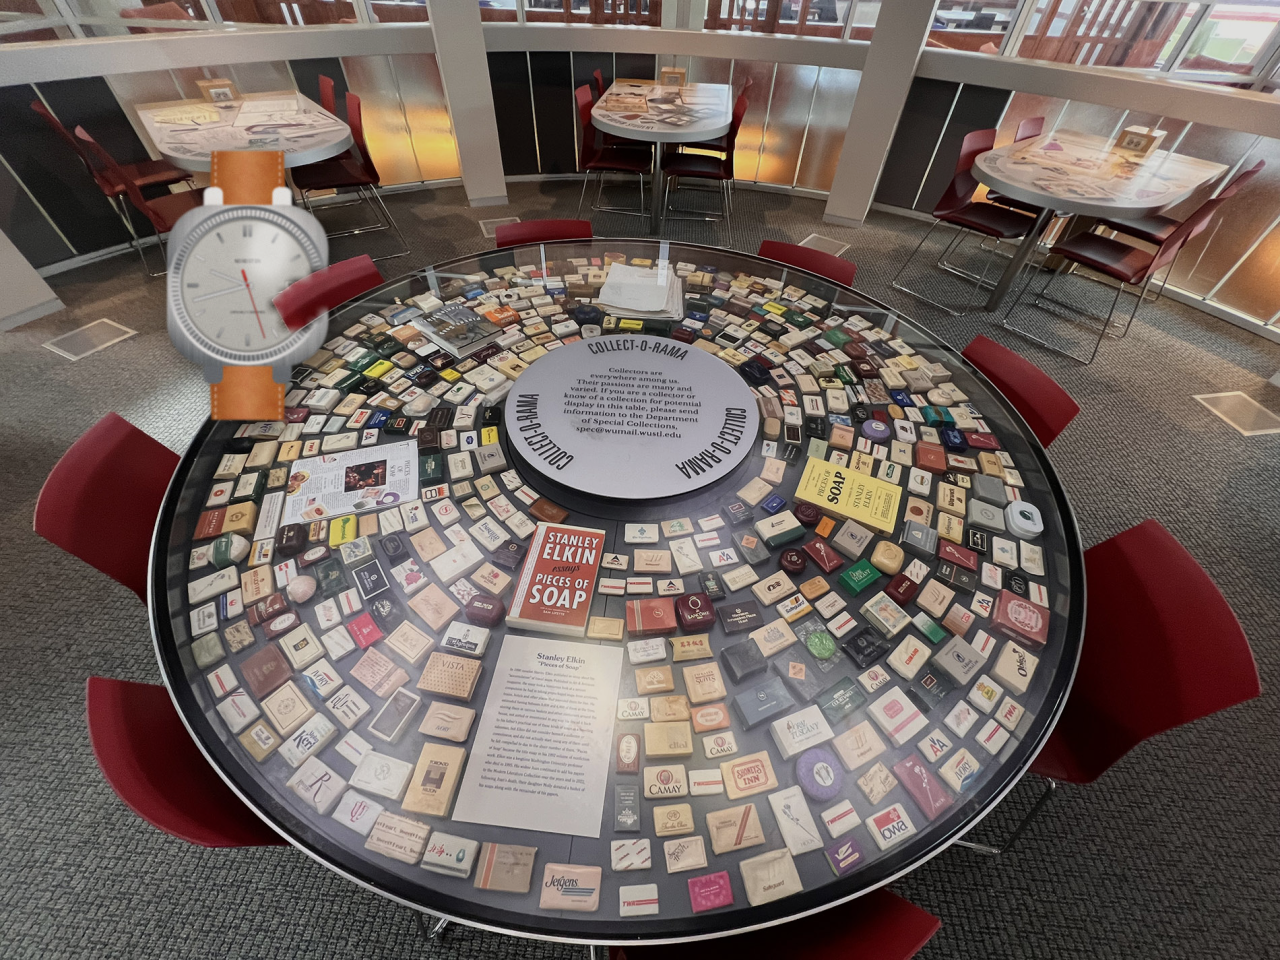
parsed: **9:42:27**
